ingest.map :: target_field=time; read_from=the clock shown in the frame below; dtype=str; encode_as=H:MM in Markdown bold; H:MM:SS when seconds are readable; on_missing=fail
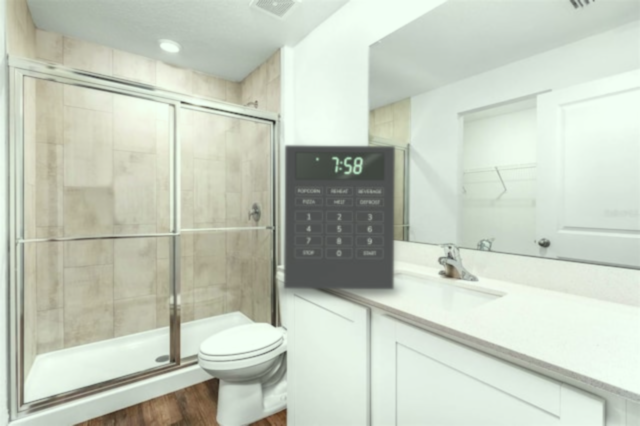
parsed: **7:58**
